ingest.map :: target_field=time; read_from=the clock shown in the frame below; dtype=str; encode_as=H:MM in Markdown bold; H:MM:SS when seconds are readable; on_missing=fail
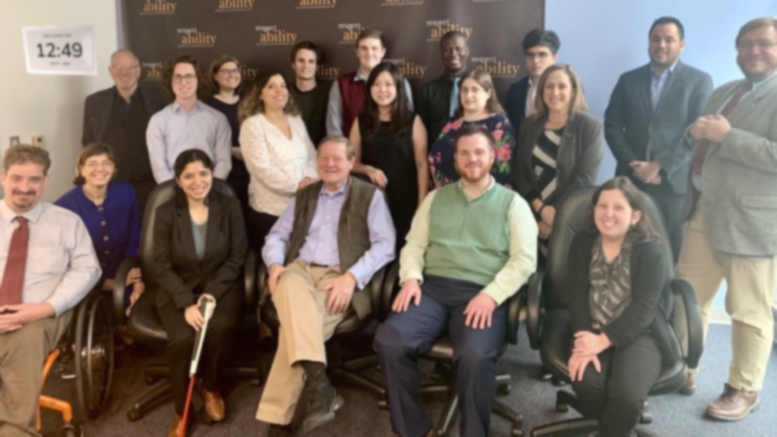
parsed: **12:49**
